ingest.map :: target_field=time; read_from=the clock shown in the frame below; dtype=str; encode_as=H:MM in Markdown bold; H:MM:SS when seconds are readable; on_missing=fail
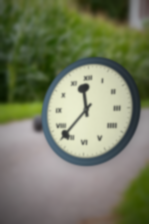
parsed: **11:37**
